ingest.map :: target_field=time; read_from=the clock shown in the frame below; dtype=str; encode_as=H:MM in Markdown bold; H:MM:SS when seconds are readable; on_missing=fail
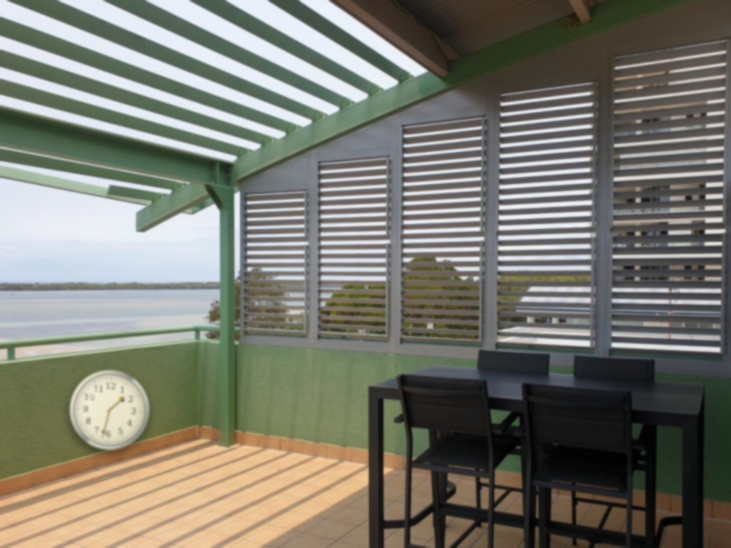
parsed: **1:32**
